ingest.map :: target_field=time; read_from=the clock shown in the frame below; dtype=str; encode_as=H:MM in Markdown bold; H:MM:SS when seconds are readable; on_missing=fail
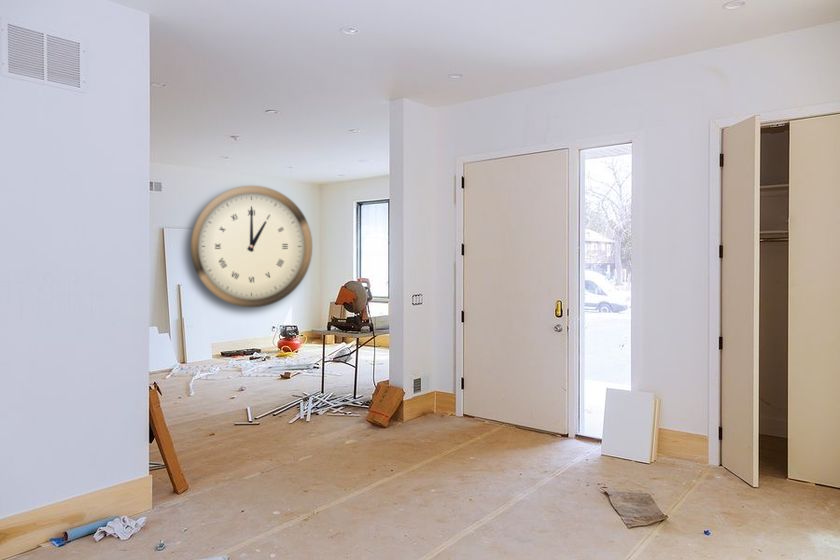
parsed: **1:00**
